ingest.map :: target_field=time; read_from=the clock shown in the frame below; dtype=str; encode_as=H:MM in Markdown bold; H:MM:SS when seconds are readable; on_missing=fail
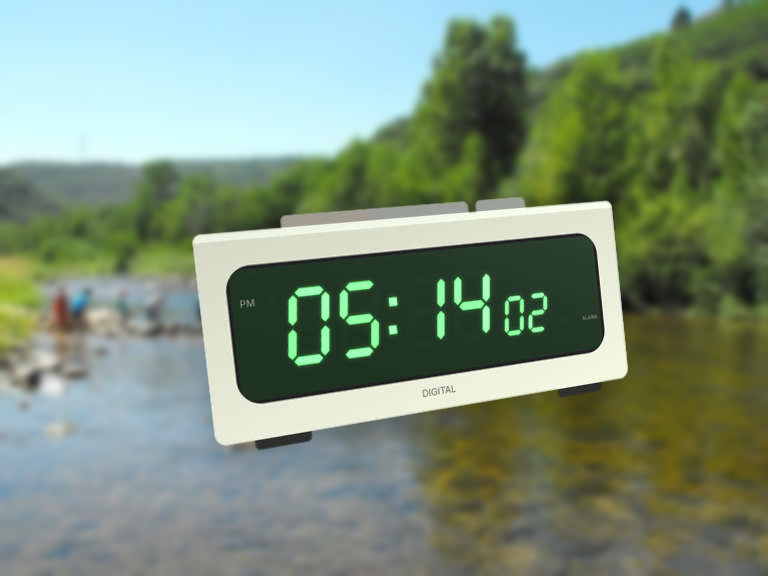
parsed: **5:14:02**
